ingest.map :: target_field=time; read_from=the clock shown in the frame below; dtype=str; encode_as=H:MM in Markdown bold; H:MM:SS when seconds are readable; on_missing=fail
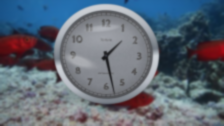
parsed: **1:28**
